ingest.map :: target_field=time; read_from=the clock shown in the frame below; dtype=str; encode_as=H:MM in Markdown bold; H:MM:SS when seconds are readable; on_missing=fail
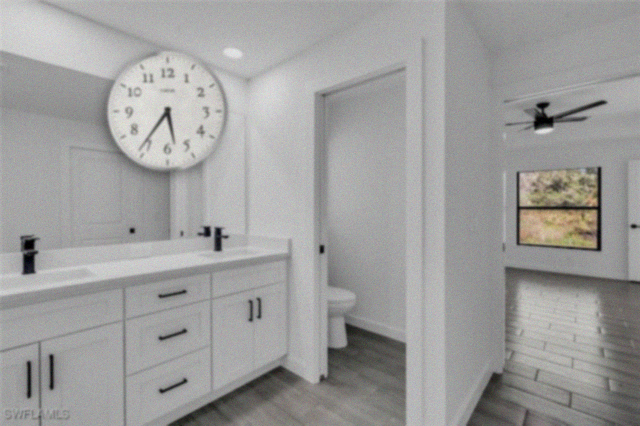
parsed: **5:36**
